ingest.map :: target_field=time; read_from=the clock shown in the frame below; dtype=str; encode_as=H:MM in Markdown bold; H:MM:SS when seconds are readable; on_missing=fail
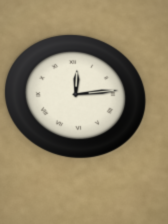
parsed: **12:14**
